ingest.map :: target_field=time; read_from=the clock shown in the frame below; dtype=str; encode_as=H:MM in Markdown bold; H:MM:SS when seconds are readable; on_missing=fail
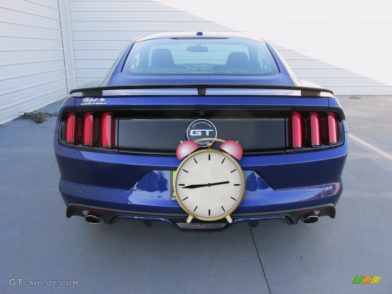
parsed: **2:44**
